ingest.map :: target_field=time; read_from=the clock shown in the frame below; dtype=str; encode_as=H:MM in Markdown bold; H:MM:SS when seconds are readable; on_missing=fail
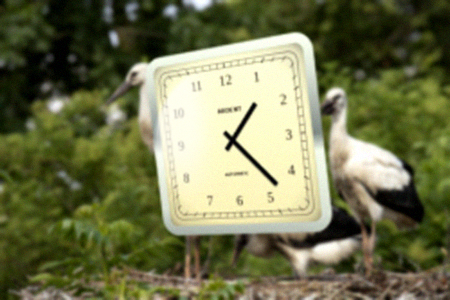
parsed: **1:23**
